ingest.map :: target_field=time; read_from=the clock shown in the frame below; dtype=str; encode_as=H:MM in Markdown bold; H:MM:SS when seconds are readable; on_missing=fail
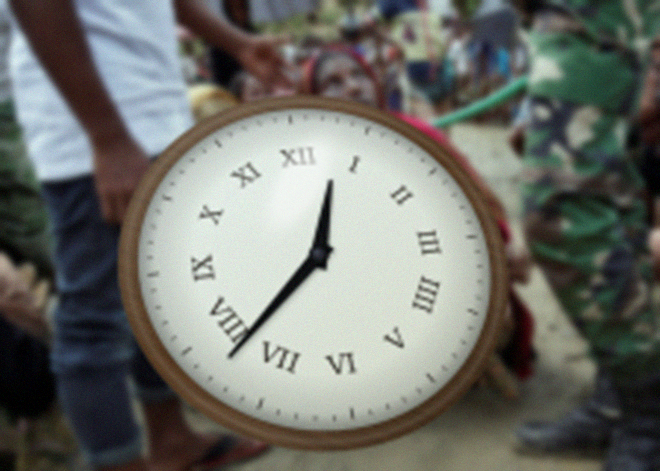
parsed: **12:38**
